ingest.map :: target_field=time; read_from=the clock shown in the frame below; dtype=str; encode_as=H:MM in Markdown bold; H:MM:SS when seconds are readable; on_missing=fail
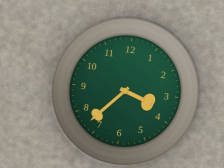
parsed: **3:37**
